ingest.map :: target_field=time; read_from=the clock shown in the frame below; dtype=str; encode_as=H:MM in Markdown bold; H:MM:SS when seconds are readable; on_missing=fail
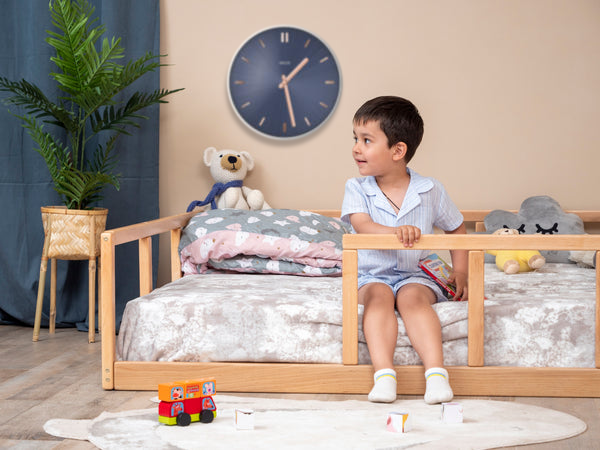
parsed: **1:28**
